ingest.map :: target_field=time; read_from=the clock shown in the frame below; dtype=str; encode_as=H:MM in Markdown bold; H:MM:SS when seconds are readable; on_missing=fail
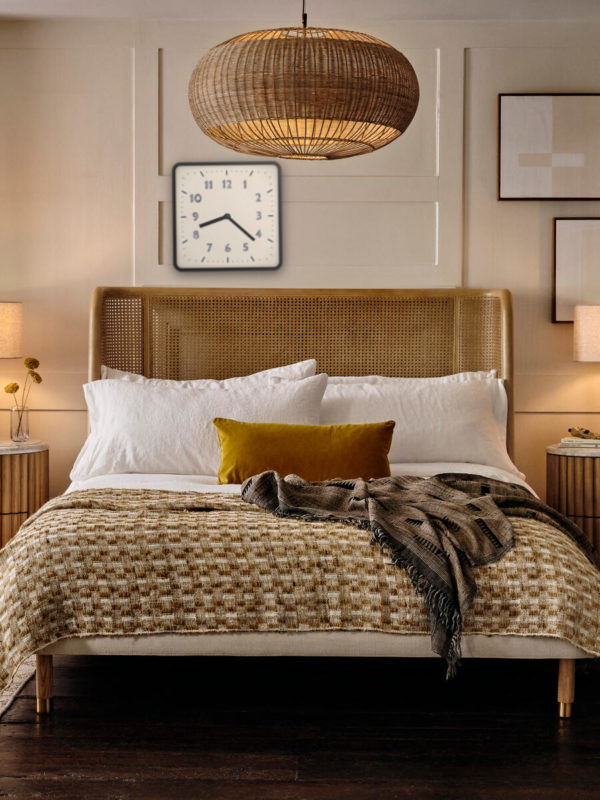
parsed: **8:22**
